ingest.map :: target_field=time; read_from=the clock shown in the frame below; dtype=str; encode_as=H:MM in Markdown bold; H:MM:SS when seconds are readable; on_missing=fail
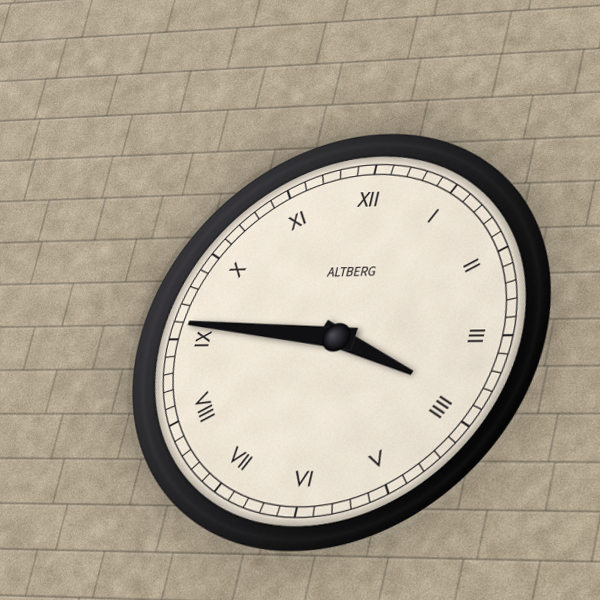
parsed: **3:46**
